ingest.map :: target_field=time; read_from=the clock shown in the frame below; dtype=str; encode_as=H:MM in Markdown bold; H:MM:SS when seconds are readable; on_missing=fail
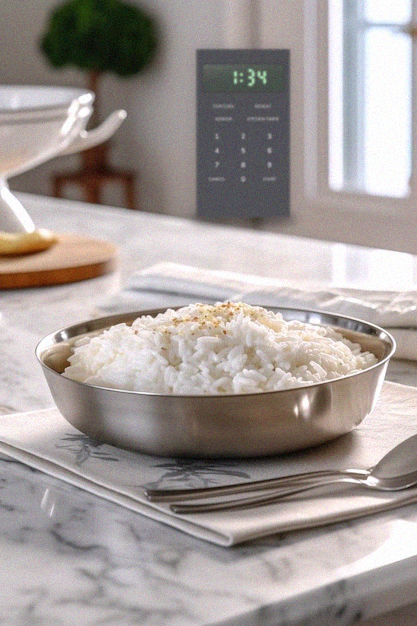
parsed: **1:34**
